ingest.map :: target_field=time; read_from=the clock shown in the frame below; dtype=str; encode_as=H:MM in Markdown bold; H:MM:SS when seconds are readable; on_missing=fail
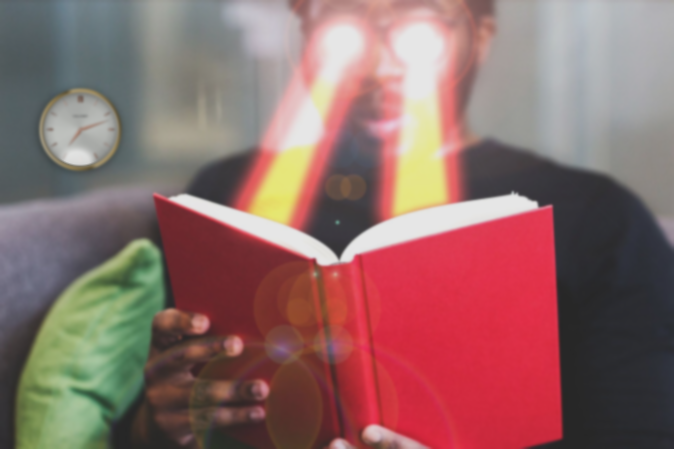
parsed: **7:12**
